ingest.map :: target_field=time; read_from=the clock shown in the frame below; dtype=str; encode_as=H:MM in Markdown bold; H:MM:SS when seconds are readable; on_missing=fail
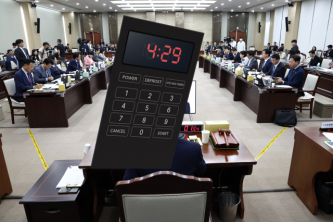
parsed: **4:29**
